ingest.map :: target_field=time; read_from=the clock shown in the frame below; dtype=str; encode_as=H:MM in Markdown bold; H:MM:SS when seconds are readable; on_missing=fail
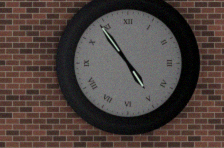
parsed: **4:54**
